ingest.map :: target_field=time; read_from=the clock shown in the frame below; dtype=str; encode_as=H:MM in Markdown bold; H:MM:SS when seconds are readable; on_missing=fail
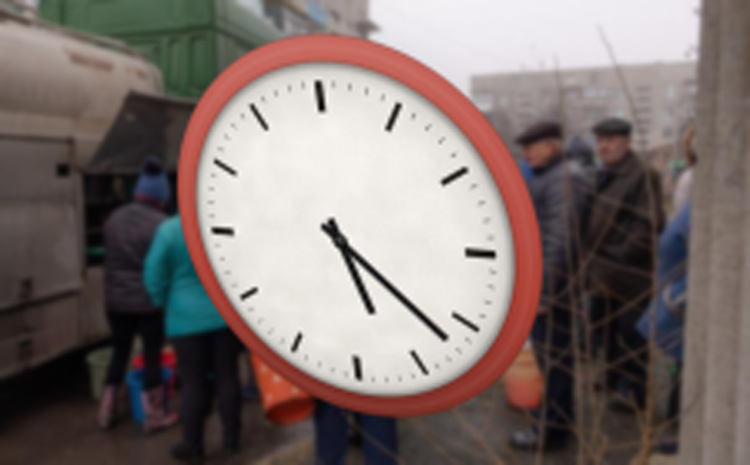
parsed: **5:22**
